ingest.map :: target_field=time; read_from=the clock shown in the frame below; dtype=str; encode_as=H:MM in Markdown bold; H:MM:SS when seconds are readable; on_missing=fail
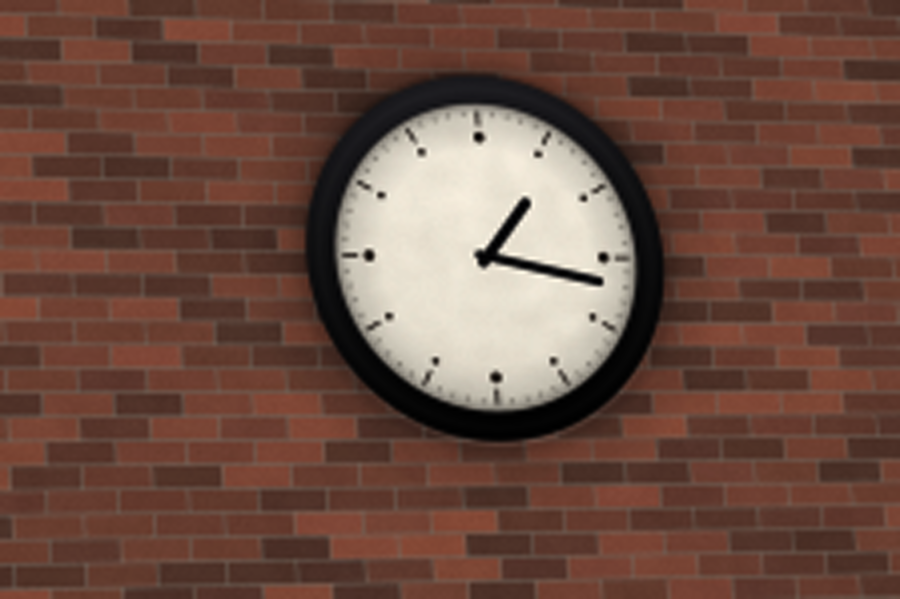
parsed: **1:17**
